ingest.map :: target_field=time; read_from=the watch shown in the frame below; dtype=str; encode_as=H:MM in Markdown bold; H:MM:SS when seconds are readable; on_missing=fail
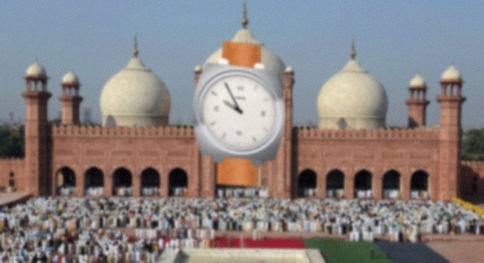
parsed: **9:55**
